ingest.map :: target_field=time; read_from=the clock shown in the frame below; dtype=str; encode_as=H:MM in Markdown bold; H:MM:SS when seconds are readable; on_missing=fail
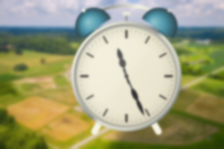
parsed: **11:26**
